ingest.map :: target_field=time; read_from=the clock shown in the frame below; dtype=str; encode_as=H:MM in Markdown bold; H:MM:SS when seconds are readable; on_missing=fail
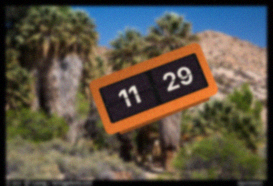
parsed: **11:29**
